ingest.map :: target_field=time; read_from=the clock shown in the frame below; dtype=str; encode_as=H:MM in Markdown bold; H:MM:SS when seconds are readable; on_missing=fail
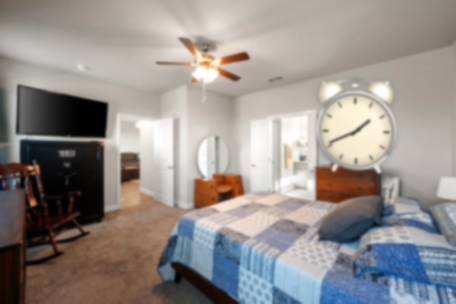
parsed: **1:41**
